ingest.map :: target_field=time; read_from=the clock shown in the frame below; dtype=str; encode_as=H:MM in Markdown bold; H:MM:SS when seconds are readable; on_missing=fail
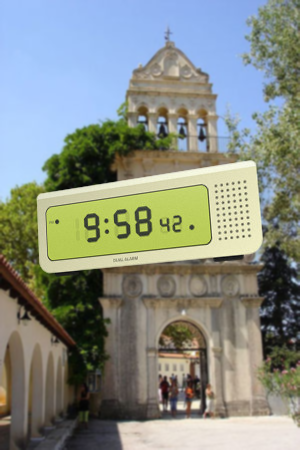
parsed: **9:58:42**
